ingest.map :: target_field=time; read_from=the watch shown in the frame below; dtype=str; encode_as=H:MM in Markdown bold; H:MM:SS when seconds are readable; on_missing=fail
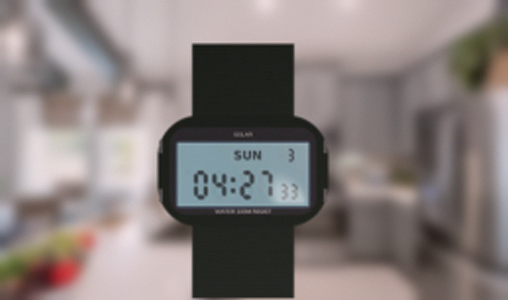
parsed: **4:27:33**
